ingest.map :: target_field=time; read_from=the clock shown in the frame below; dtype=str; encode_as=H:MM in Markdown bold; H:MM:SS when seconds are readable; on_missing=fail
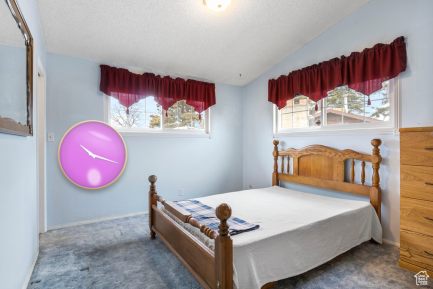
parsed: **10:18**
